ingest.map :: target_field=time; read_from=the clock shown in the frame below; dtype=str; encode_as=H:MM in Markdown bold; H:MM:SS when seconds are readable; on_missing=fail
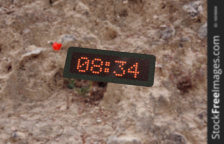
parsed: **8:34**
